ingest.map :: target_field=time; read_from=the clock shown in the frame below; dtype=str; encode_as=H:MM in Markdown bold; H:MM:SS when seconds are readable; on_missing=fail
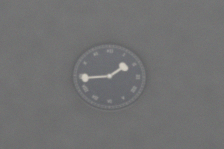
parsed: **1:44**
